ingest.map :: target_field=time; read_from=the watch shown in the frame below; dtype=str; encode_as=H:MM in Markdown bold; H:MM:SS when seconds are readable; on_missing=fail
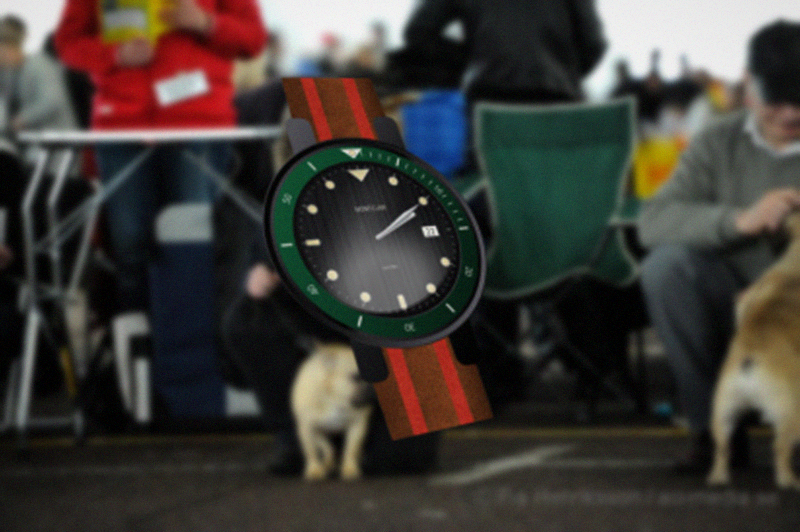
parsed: **2:10**
